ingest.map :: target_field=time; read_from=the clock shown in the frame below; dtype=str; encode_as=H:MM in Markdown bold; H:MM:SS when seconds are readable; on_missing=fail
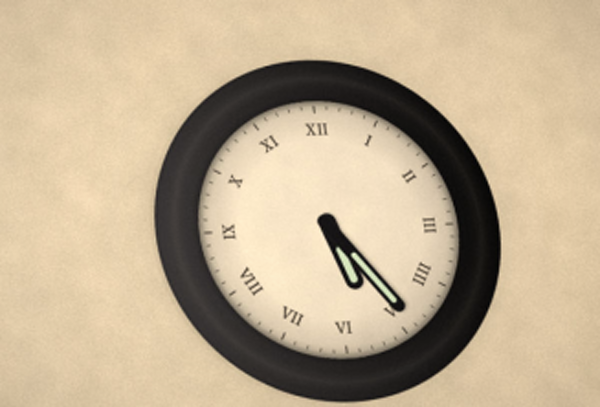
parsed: **5:24**
